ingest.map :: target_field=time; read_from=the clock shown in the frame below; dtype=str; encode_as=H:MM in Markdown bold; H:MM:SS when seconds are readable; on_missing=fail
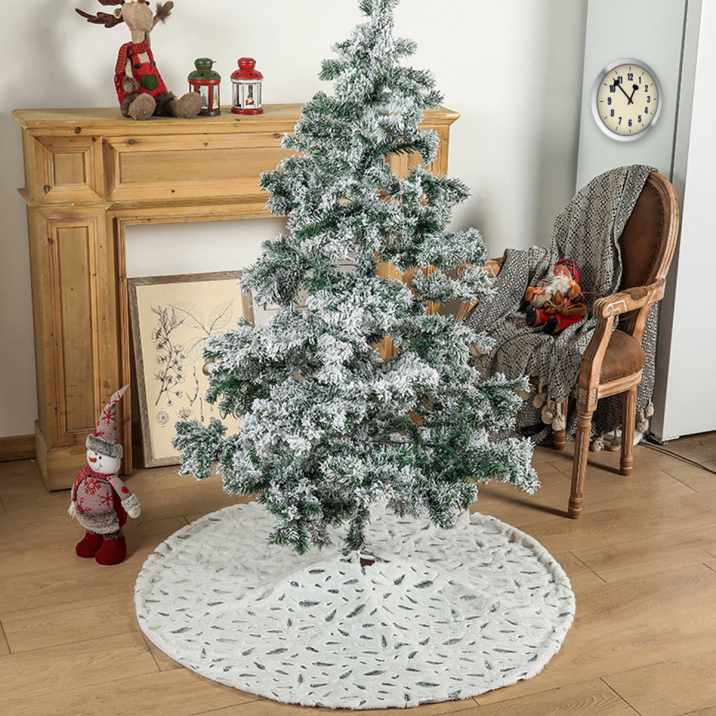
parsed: **12:53**
